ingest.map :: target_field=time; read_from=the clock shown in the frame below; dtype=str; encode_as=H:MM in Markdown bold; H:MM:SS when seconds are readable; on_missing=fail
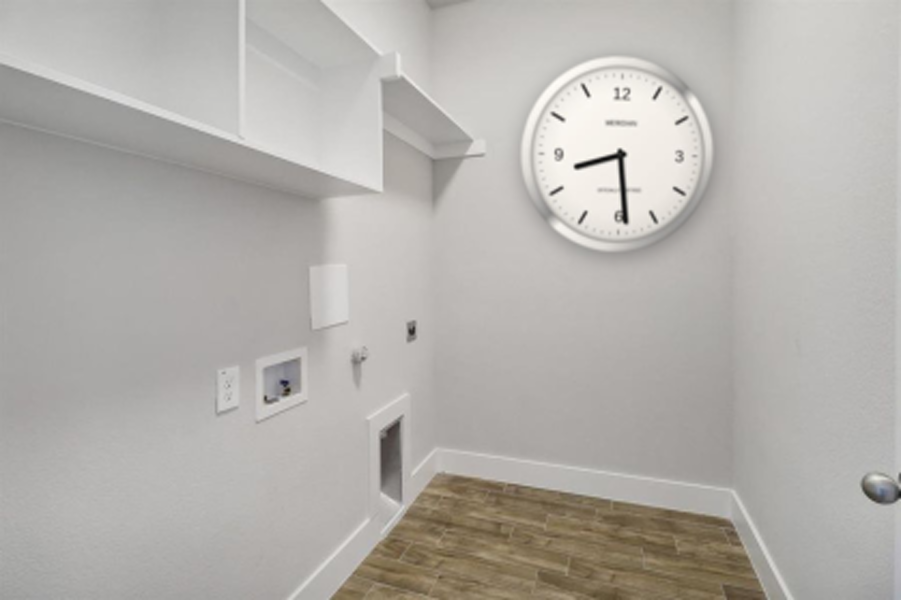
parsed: **8:29**
